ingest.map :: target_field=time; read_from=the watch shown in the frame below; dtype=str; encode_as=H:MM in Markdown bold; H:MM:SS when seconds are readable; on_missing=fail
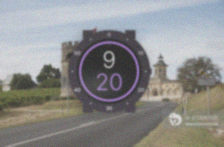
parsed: **9:20**
